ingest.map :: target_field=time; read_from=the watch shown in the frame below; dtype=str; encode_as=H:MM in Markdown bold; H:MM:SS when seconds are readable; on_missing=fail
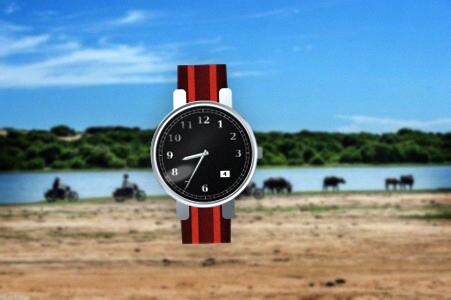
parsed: **8:35**
